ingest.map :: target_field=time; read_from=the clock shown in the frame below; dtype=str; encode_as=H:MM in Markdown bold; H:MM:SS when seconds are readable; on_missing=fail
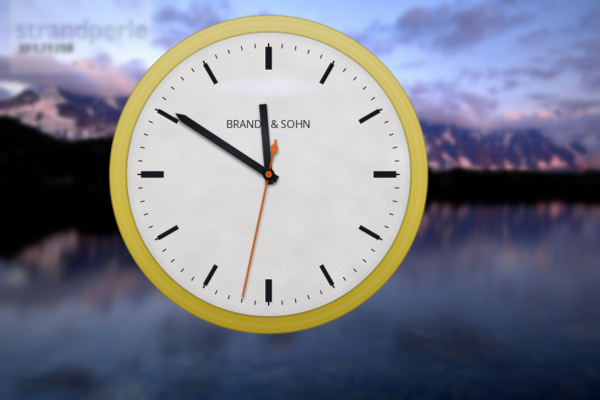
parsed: **11:50:32**
